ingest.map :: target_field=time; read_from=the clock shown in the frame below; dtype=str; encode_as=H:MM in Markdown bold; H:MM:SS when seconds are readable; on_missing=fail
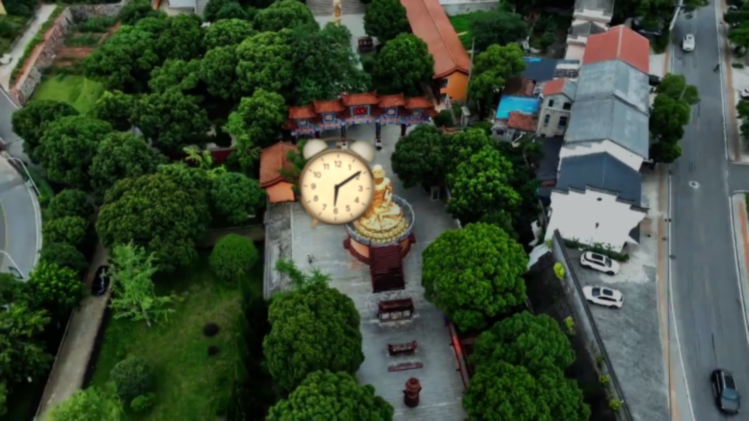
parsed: **6:09**
